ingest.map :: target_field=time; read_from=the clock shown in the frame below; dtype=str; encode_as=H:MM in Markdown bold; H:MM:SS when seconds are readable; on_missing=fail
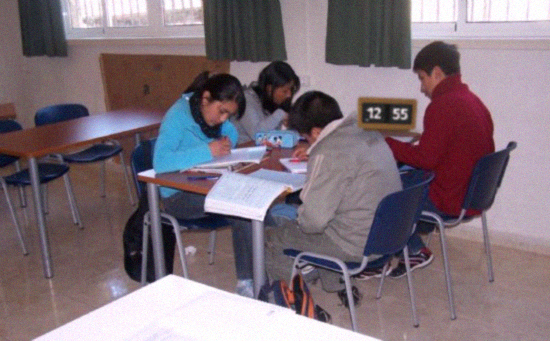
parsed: **12:55**
